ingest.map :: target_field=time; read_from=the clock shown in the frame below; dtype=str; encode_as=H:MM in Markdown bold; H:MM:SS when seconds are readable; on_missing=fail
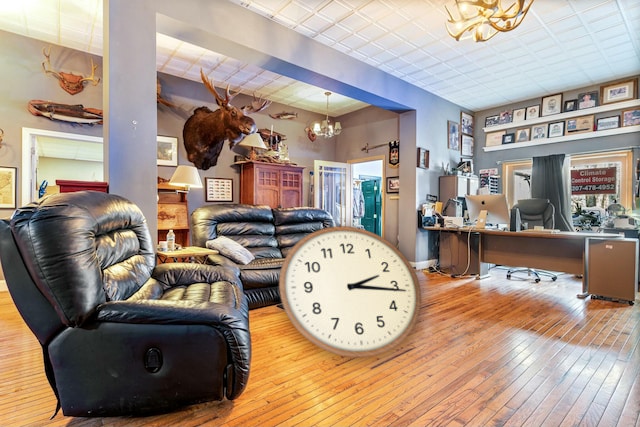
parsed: **2:16**
